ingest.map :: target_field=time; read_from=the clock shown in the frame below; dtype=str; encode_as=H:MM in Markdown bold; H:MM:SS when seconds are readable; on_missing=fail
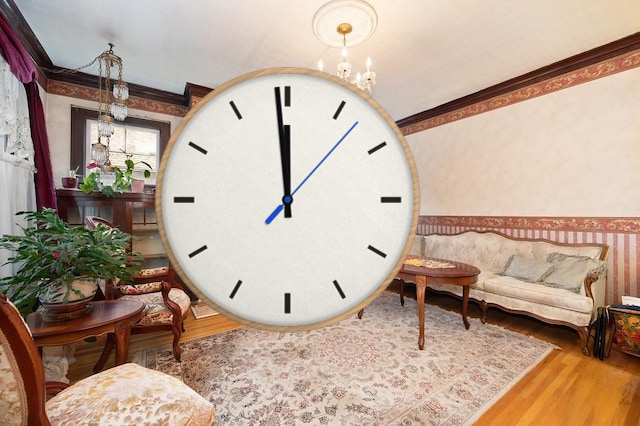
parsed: **11:59:07**
